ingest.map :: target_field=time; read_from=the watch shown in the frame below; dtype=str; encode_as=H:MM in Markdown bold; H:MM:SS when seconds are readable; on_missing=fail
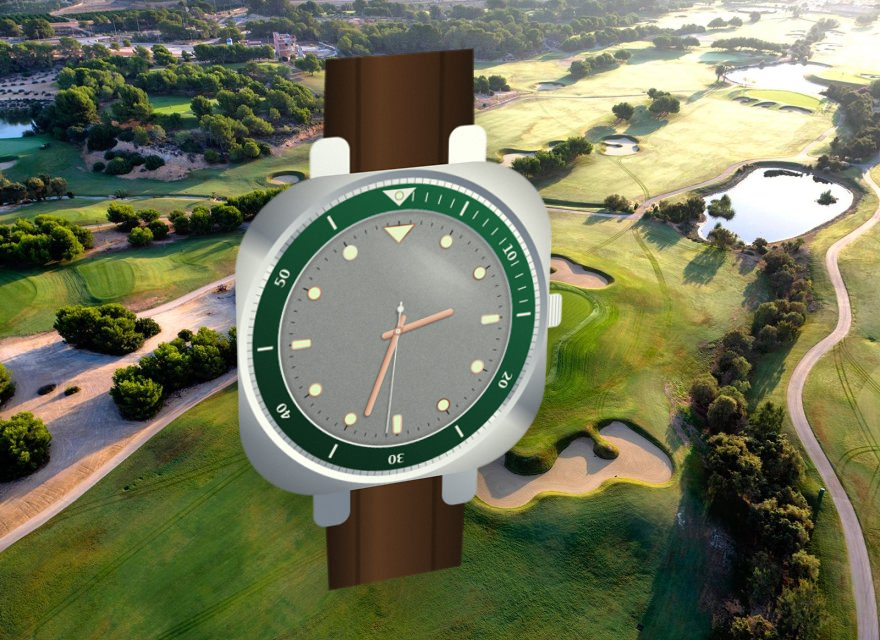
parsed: **2:33:31**
